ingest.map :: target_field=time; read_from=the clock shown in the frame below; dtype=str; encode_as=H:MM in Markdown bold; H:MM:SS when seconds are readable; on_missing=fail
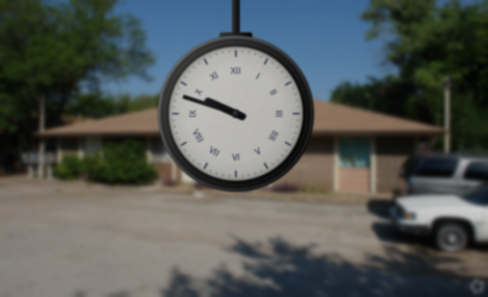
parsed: **9:48**
